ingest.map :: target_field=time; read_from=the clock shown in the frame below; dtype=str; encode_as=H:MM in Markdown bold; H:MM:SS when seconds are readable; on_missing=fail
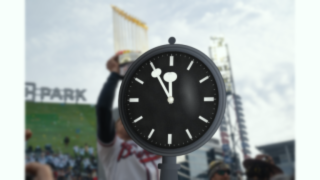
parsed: **11:55**
